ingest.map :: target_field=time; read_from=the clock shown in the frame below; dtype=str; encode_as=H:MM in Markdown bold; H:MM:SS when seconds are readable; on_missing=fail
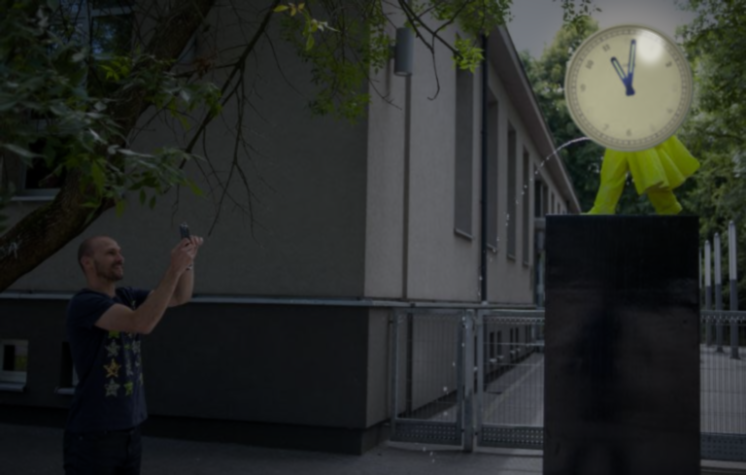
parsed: **11:01**
